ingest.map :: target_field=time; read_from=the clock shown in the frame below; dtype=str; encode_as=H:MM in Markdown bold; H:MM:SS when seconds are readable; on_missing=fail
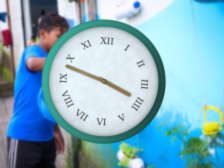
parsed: **3:48**
